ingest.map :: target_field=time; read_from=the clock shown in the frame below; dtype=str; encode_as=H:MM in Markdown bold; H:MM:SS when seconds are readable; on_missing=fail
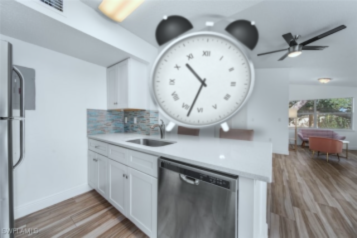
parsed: **10:33**
